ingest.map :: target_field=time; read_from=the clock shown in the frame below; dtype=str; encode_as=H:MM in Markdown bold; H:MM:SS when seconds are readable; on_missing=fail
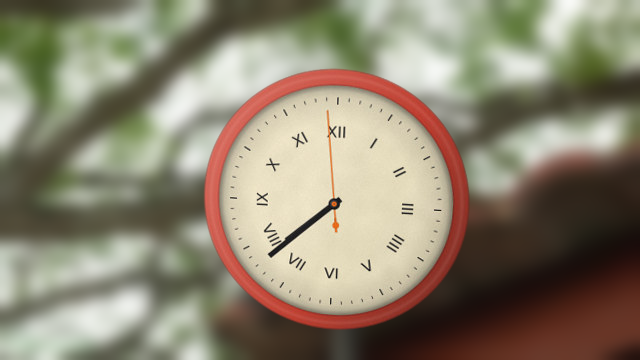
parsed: **7:37:59**
